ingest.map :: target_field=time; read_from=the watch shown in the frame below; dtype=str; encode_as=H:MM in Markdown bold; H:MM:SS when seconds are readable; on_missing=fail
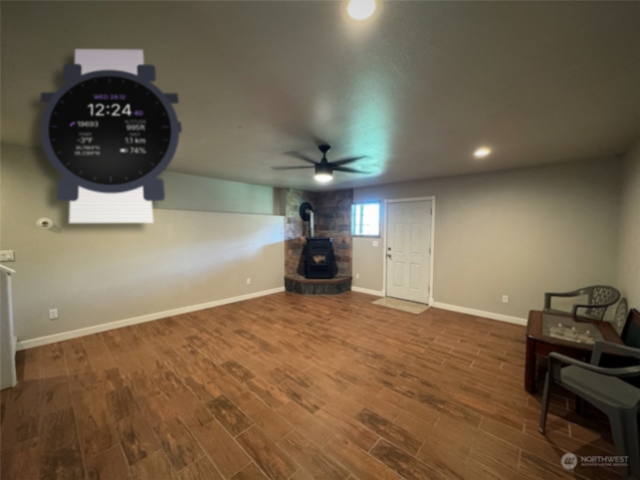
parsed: **12:24**
